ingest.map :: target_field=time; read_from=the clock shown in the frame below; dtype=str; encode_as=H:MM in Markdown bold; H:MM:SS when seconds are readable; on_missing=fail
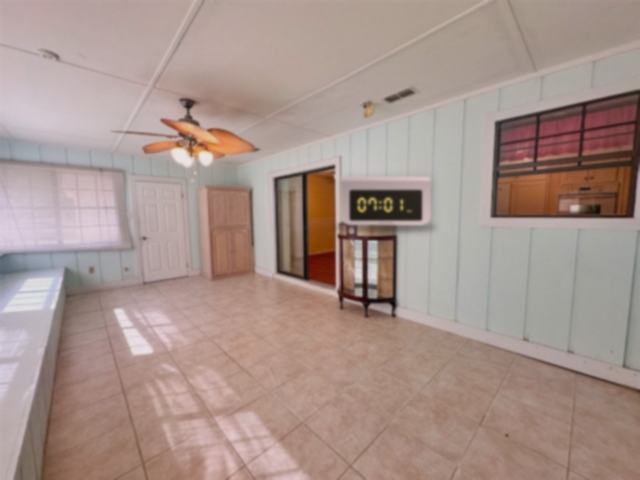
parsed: **7:01**
